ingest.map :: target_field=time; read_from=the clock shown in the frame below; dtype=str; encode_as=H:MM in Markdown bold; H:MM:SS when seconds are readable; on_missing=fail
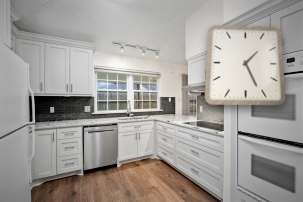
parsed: **1:26**
